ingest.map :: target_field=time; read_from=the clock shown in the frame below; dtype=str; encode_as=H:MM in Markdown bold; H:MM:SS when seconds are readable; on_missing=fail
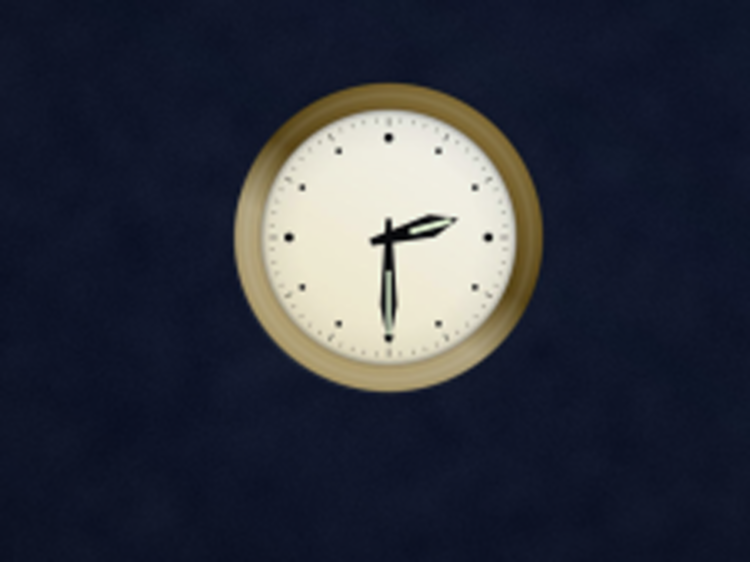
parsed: **2:30**
